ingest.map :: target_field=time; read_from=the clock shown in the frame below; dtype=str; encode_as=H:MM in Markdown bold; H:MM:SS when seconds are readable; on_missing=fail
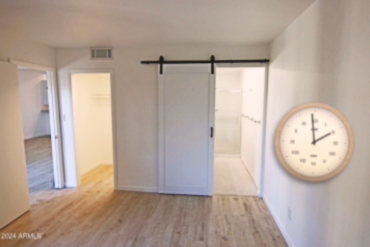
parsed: **1:59**
